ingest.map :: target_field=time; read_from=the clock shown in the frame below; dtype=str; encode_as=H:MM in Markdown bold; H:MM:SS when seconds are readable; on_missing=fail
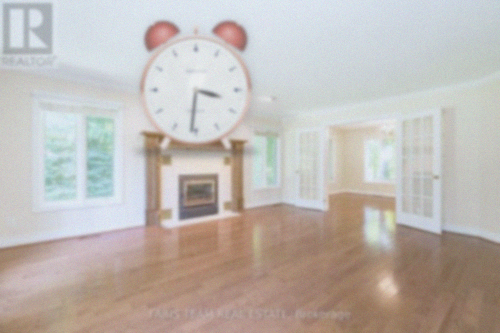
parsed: **3:31**
